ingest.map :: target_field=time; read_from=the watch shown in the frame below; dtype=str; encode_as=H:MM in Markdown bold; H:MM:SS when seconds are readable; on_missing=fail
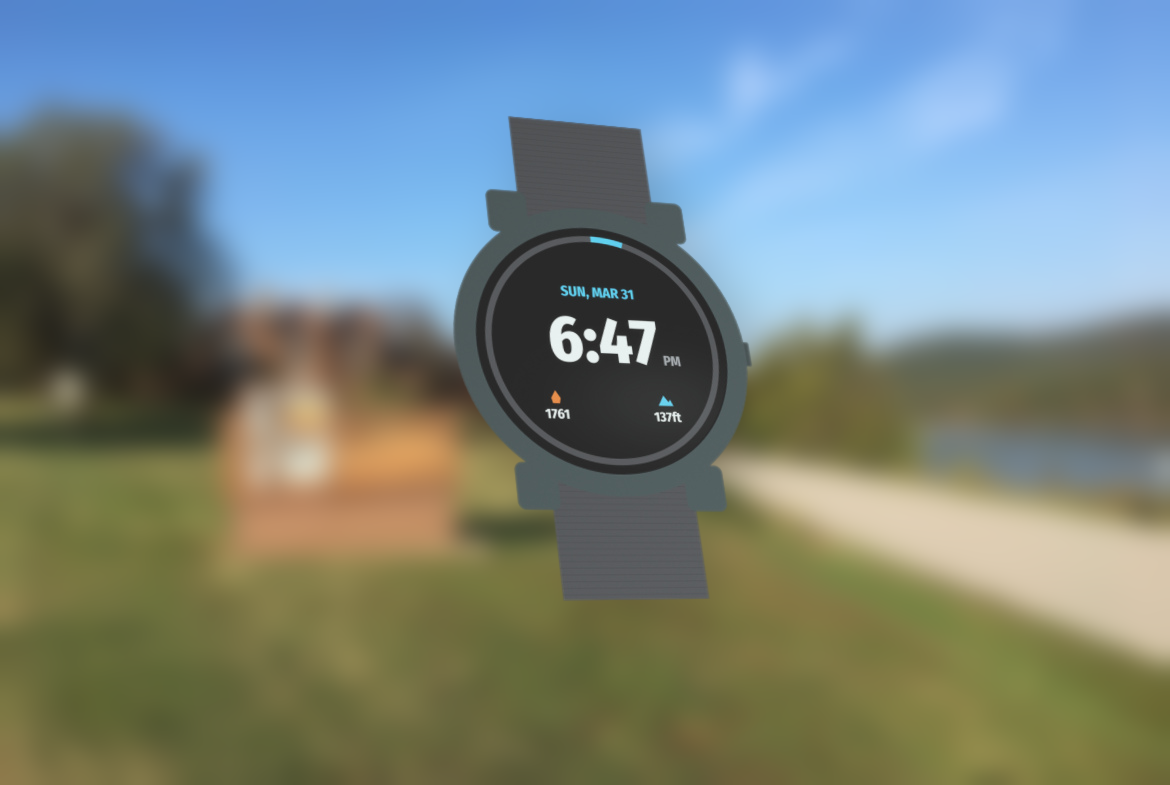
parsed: **6:47**
